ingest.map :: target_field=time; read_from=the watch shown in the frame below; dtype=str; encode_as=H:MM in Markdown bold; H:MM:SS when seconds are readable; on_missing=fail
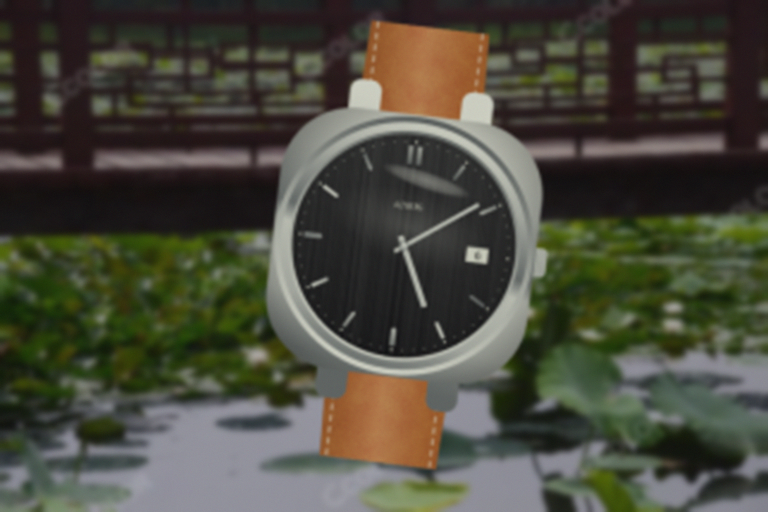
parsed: **5:09**
